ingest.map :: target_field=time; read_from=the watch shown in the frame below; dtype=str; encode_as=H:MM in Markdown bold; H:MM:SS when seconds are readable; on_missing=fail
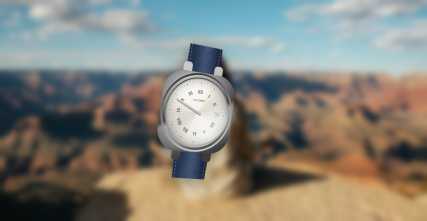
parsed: **9:49**
